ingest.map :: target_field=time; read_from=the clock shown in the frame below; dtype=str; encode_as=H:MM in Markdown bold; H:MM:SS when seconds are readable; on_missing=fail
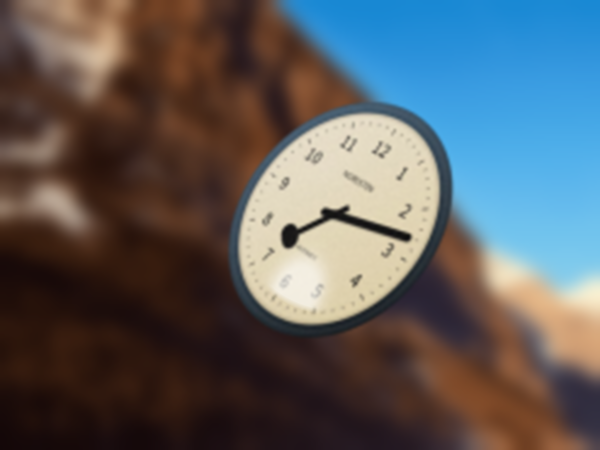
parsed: **7:13**
